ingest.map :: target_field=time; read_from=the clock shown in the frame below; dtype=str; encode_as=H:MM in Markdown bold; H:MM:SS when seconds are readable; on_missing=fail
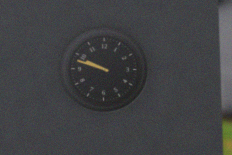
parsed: **9:48**
